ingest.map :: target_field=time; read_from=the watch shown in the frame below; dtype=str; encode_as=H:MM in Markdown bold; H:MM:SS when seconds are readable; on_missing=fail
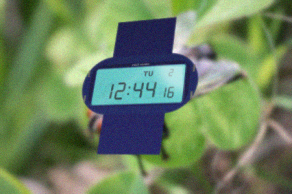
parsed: **12:44:16**
